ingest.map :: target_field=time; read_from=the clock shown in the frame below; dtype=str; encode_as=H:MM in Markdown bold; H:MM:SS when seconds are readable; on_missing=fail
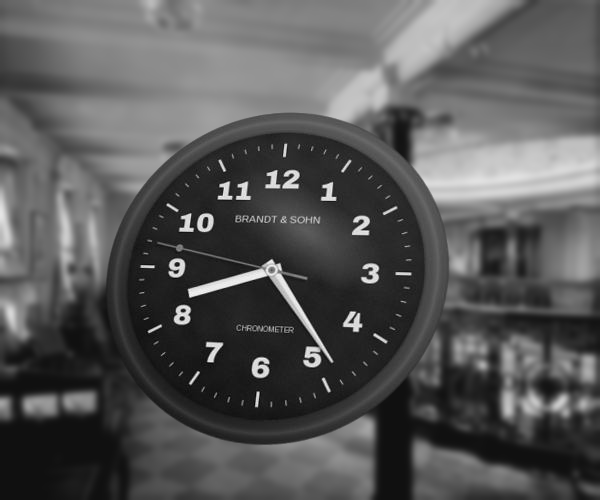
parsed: **8:23:47**
